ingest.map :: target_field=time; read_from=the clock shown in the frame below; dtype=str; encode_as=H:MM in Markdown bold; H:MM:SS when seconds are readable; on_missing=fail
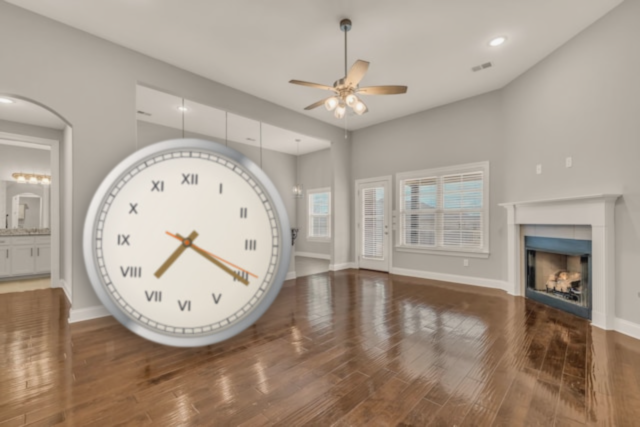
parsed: **7:20:19**
